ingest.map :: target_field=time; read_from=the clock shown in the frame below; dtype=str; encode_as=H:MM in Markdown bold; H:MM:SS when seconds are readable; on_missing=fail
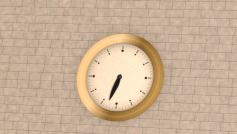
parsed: **6:33**
